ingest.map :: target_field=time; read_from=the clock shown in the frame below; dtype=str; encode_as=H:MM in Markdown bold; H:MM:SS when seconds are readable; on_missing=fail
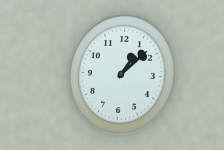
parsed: **1:08**
